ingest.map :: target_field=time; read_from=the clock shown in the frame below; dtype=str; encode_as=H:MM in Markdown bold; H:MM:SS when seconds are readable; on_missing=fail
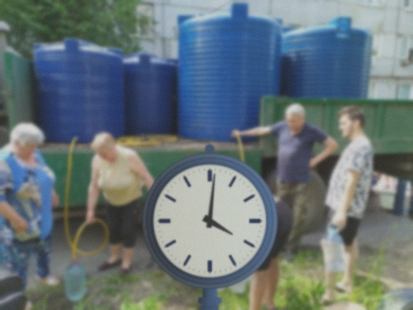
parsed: **4:01**
